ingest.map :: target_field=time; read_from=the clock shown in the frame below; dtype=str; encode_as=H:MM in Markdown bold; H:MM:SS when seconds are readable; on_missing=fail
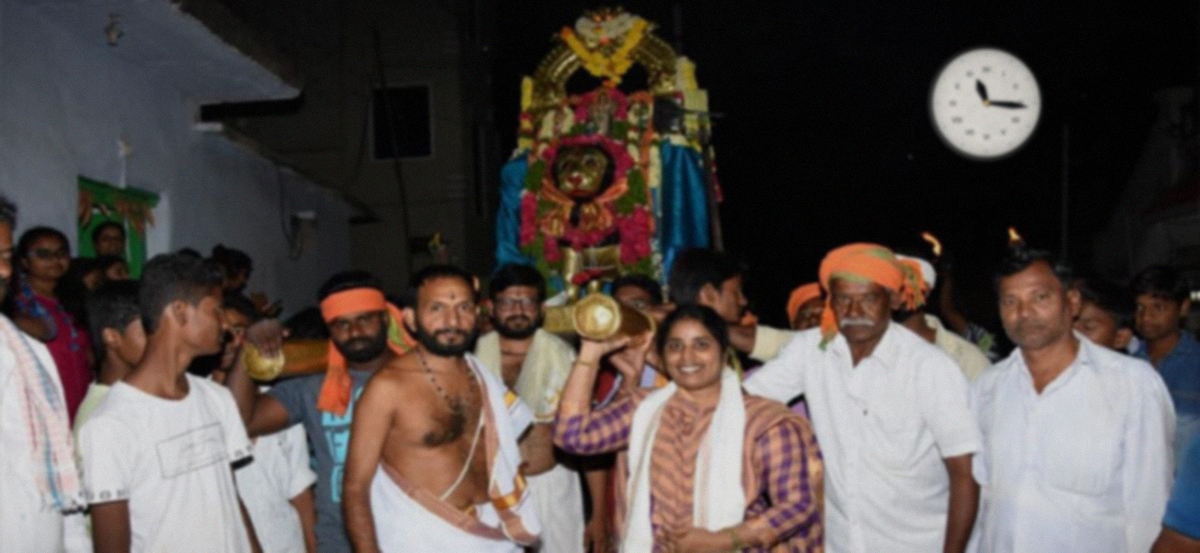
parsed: **11:16**
